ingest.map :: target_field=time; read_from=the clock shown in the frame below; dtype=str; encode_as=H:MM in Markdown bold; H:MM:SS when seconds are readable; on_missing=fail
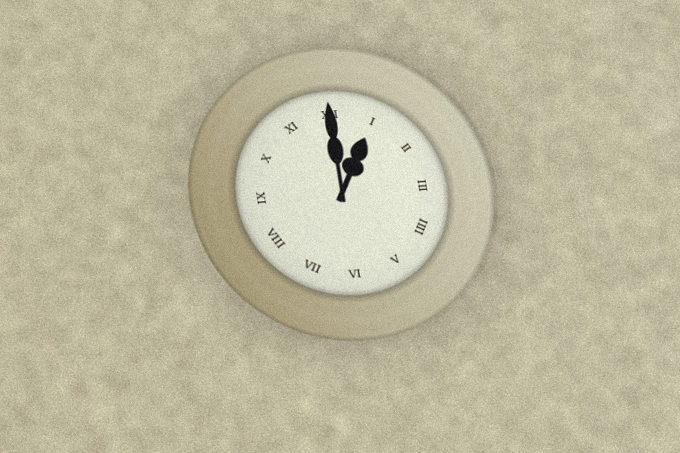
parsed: **1:00**
